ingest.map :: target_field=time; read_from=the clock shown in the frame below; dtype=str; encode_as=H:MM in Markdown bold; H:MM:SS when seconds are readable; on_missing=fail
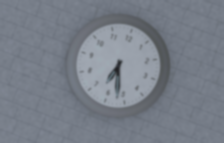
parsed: **6:27**
